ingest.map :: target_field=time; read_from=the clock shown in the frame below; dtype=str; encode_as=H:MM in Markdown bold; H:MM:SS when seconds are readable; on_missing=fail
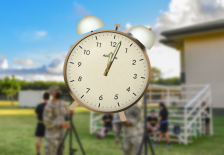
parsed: **12:02**
